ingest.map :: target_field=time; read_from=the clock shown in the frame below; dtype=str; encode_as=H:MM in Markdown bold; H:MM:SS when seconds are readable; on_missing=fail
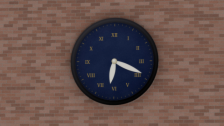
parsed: **6:19**
